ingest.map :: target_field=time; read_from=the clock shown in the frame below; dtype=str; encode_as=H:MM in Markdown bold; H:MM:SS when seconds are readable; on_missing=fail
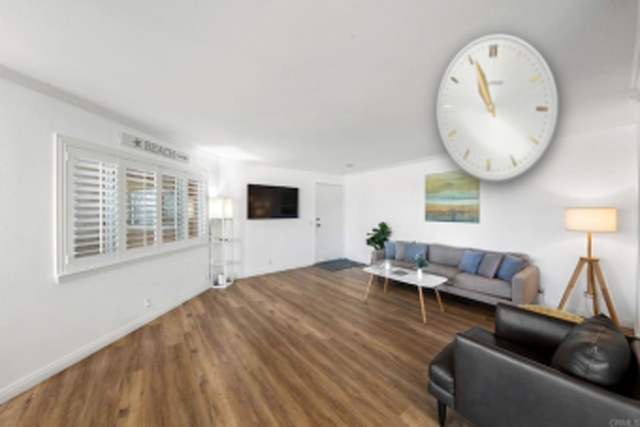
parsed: **10:56**
